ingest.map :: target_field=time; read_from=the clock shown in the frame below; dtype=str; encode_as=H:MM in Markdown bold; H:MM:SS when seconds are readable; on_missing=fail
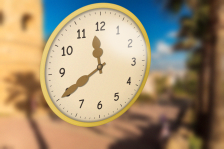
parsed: **11:40**
